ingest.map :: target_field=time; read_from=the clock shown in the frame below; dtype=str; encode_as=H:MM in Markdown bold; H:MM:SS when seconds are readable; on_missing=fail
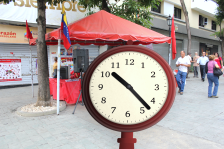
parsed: **10:23**
